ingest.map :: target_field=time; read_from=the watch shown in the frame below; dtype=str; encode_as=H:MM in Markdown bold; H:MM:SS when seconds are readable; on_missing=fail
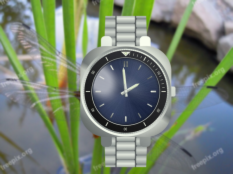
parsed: **1:59**
